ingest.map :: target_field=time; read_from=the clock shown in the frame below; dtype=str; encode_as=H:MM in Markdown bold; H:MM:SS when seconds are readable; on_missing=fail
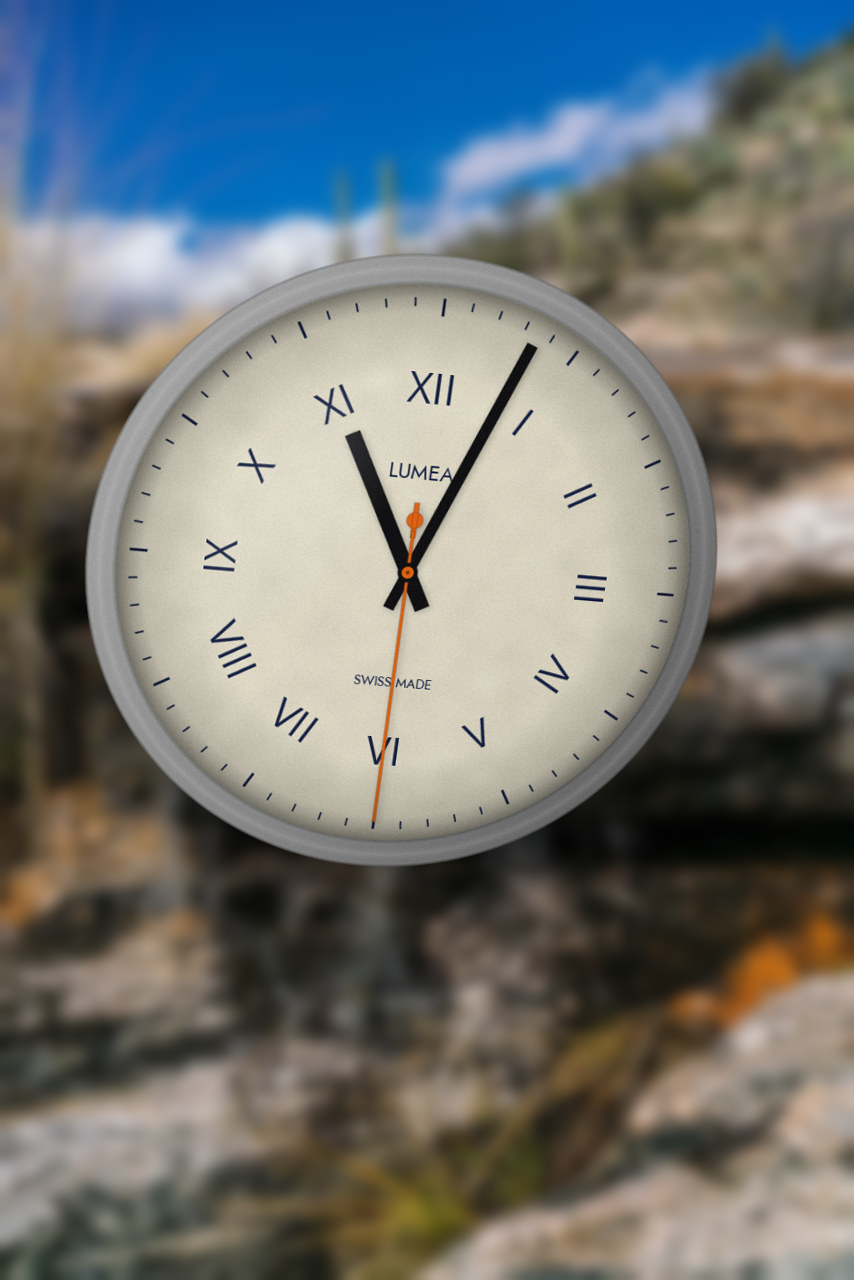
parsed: **11:03:30**
